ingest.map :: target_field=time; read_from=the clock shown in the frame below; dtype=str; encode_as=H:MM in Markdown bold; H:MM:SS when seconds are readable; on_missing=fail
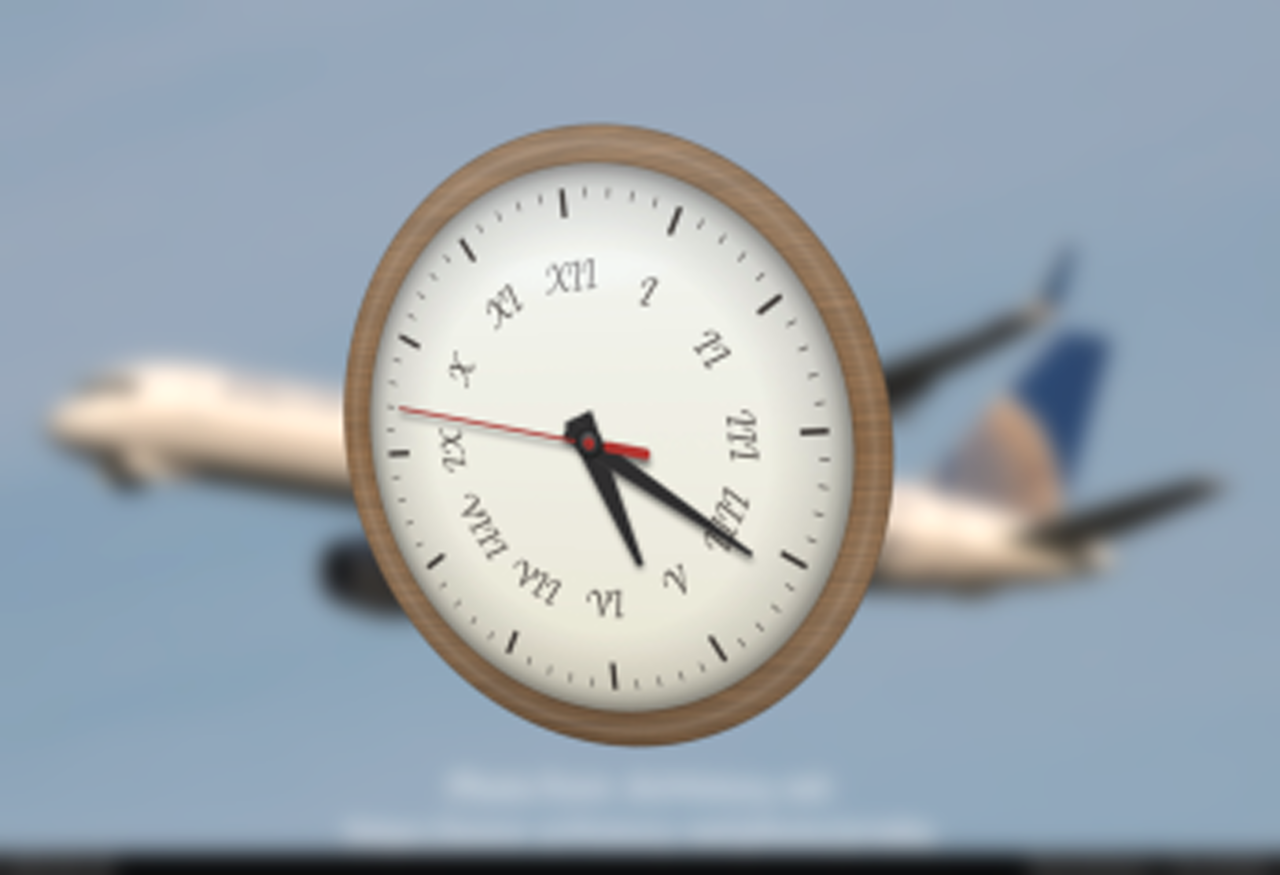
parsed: **5:20:47**
